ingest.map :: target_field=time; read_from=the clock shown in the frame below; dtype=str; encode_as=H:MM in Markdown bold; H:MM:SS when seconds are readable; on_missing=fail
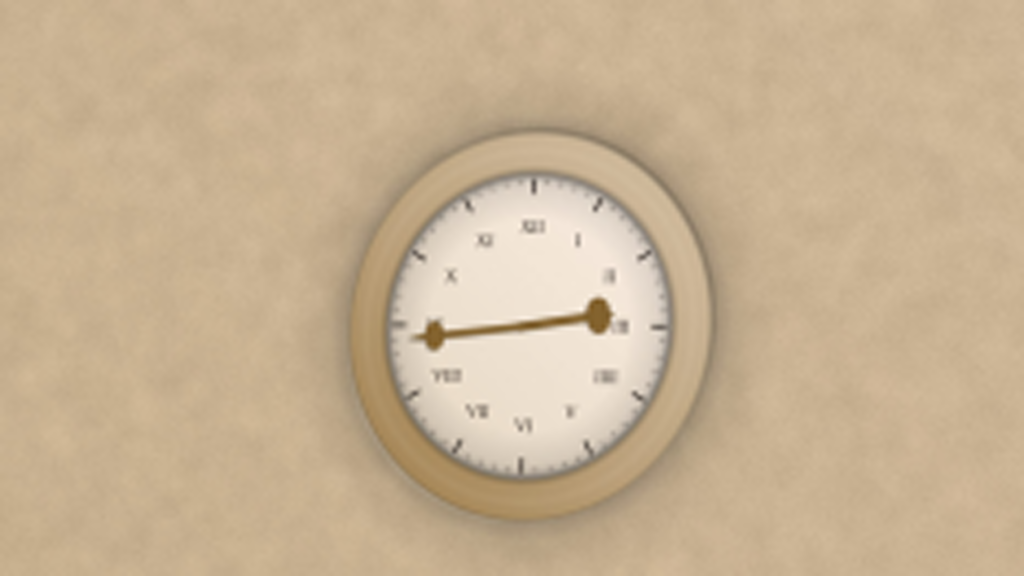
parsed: **2:44**
